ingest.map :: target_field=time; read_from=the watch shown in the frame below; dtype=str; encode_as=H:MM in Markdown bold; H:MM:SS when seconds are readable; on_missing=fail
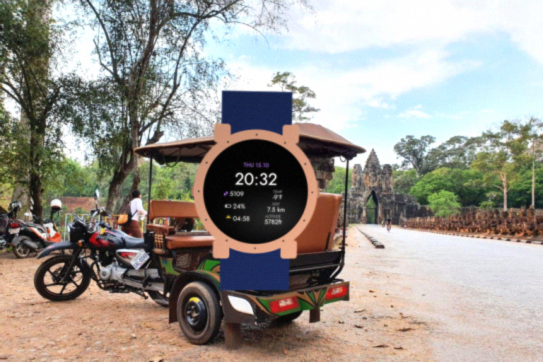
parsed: **20:32**
